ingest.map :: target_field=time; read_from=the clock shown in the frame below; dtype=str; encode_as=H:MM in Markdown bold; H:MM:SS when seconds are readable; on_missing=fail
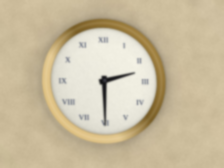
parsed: **2:30**
